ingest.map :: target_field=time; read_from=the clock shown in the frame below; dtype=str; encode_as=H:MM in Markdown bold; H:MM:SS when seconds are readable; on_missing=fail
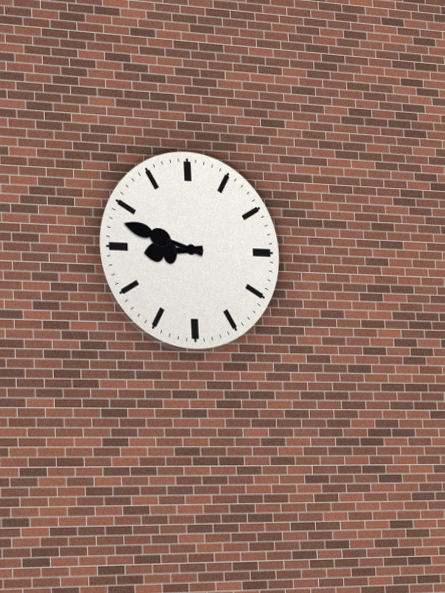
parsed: **8:48**
